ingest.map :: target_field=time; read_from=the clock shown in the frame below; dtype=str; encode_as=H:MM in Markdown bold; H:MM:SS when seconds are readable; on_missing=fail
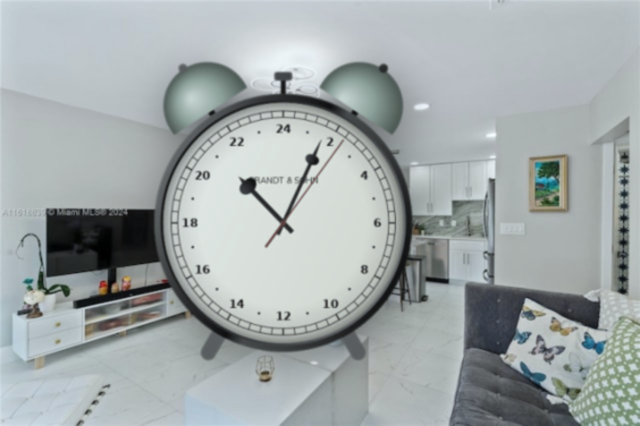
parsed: **21:04:06**
